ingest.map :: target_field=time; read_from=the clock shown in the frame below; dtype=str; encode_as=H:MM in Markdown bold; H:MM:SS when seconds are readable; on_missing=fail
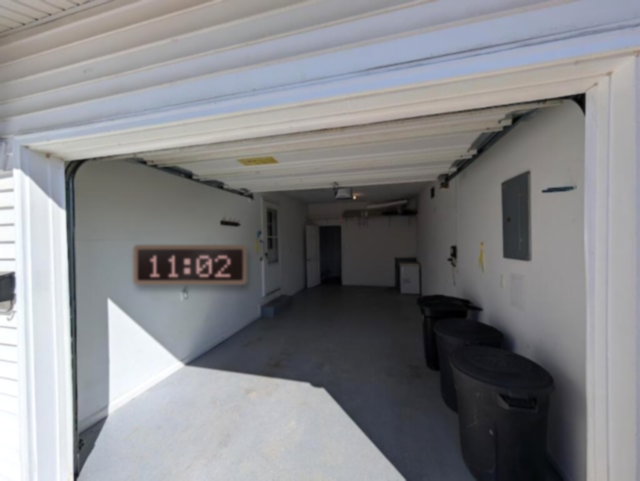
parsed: **11:02**
